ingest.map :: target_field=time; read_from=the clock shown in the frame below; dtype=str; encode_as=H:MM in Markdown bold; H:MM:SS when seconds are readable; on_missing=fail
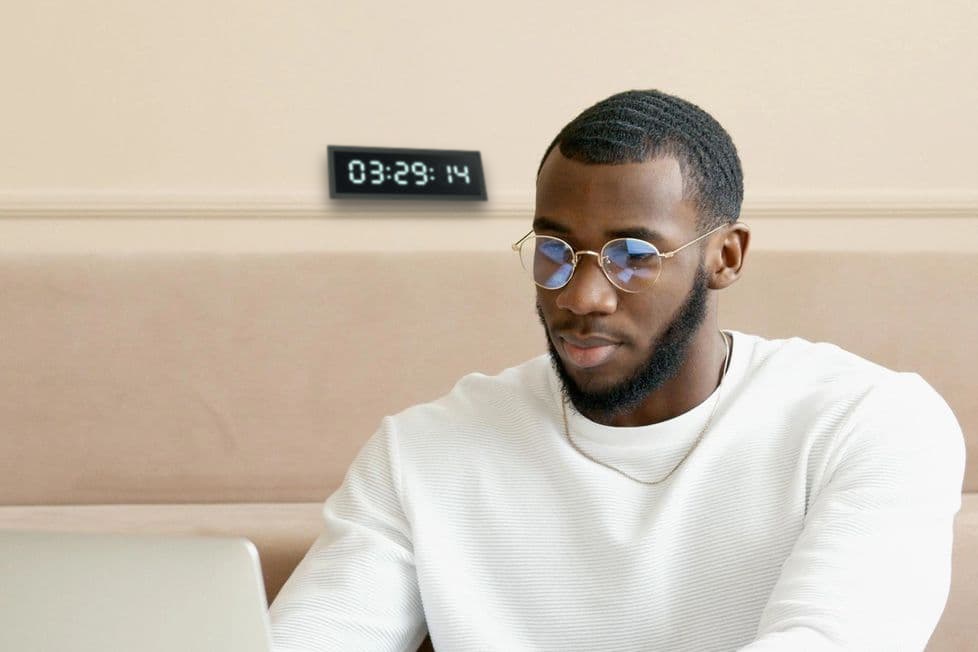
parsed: **3:29:14**
